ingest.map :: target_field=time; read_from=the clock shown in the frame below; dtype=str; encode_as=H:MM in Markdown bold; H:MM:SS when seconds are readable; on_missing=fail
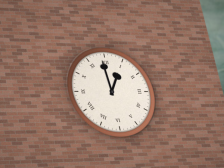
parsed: **12:59**
